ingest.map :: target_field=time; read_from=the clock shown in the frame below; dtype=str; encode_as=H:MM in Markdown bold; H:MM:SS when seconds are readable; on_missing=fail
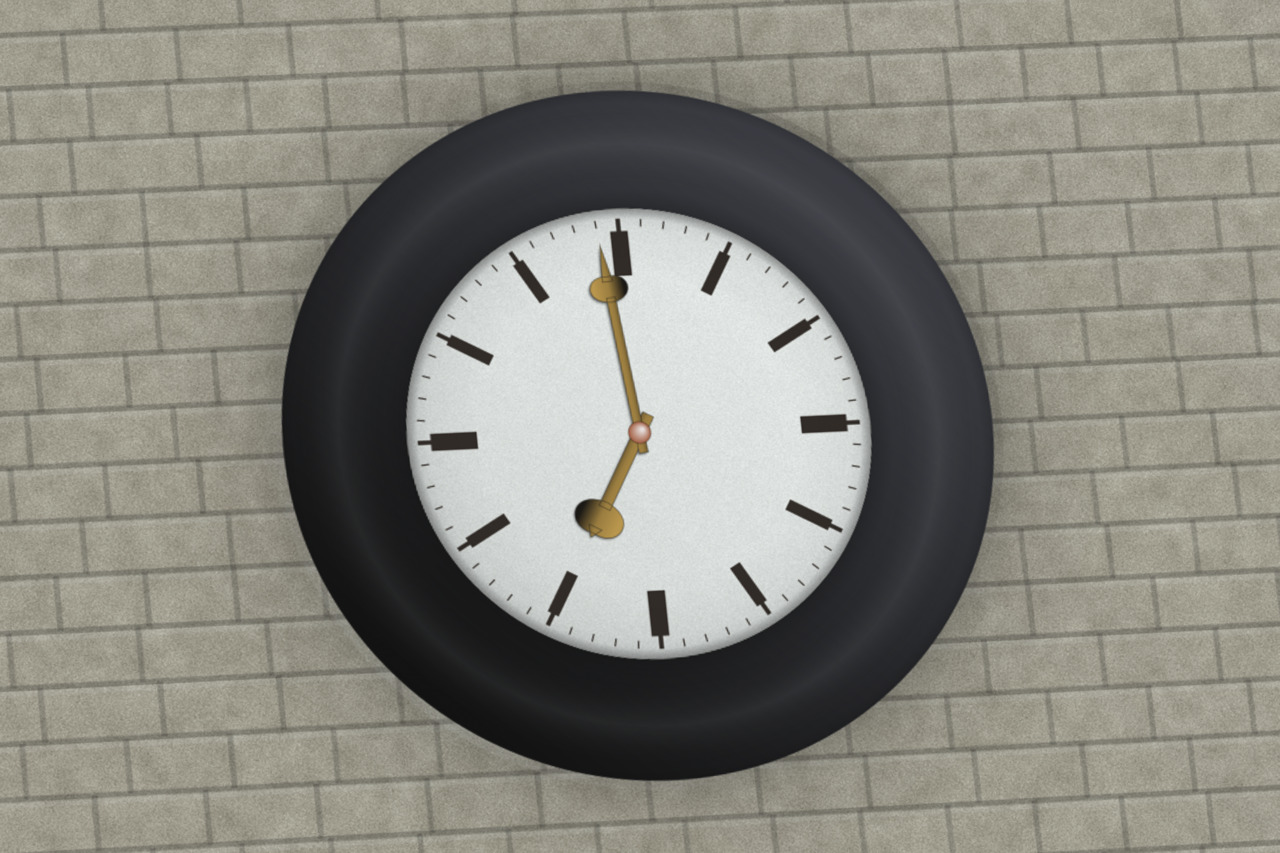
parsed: **6:59**
